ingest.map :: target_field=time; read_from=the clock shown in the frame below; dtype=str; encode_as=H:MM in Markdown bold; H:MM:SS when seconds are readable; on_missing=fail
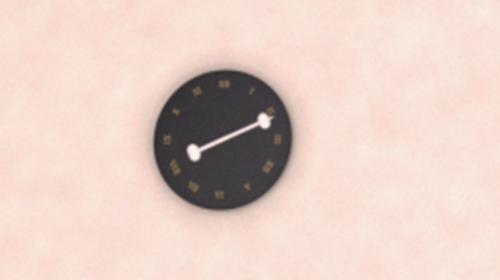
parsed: **8:11**
